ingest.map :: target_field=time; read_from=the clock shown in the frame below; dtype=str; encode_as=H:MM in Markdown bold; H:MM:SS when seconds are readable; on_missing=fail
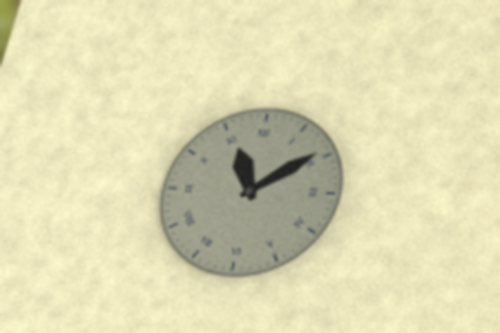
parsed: **11:09**
